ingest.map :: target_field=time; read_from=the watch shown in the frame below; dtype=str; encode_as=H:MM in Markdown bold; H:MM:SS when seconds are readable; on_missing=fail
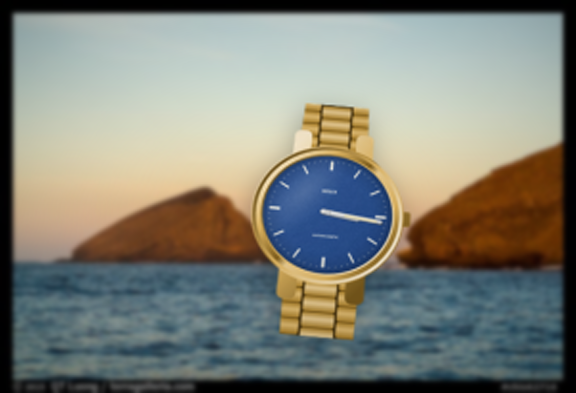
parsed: **3:16**
